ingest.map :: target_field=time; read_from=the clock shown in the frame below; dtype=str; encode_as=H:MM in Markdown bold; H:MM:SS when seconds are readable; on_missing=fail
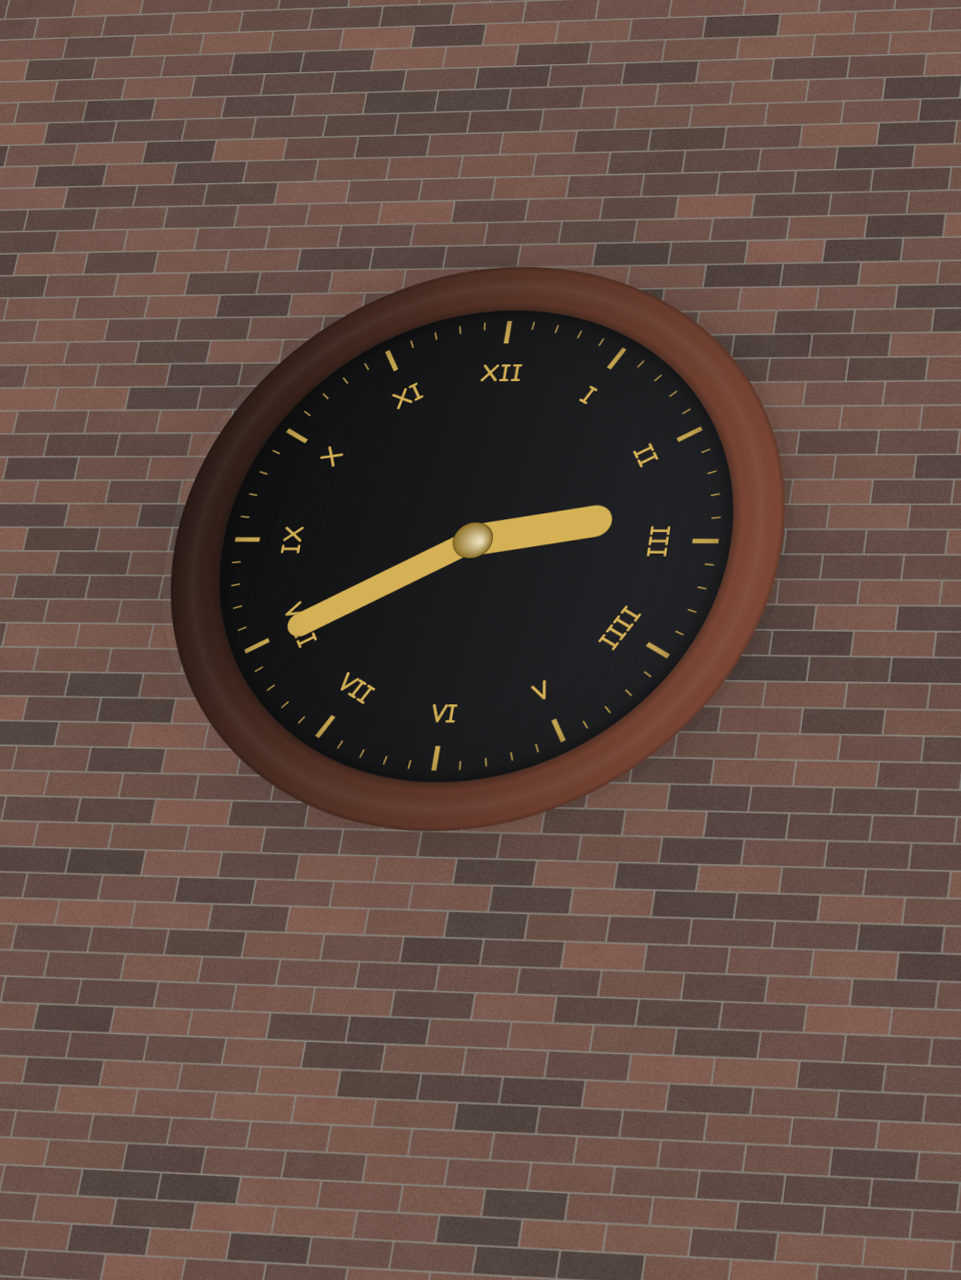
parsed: **2:40**
